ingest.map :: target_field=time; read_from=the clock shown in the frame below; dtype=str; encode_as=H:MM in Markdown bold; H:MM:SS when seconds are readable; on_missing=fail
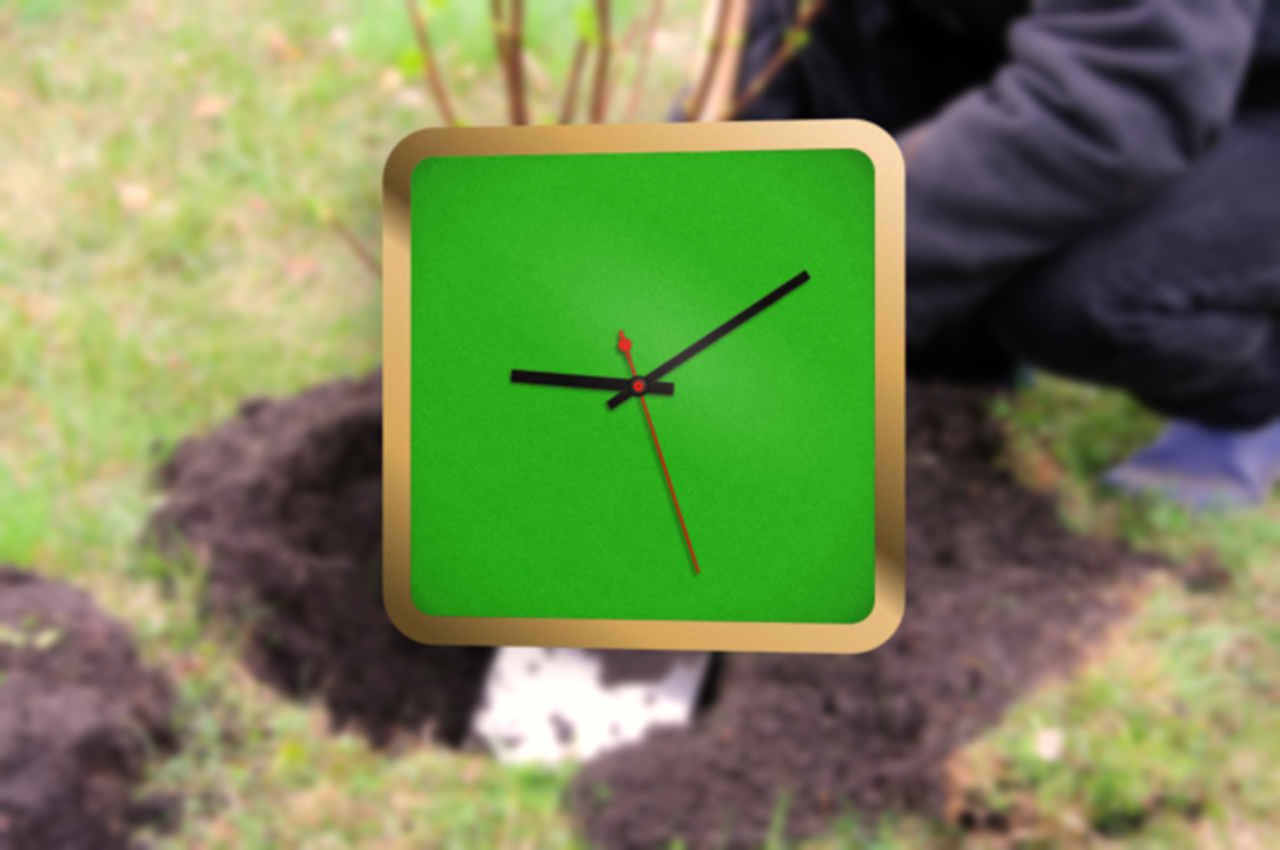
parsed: **9:09:27**
